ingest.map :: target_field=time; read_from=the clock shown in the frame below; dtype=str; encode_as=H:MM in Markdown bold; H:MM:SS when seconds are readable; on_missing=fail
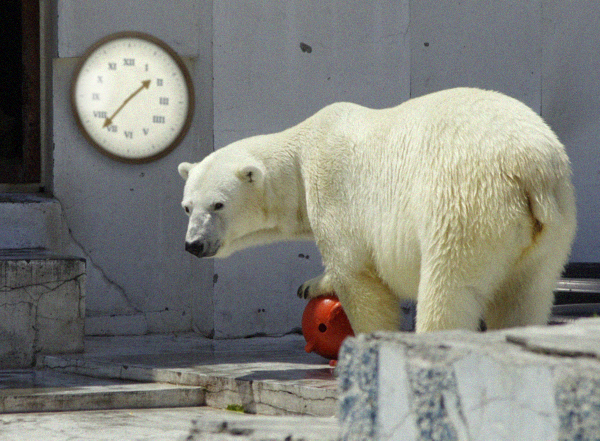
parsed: **1:37**
